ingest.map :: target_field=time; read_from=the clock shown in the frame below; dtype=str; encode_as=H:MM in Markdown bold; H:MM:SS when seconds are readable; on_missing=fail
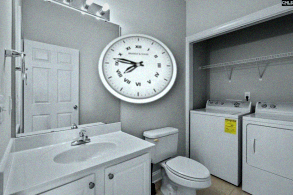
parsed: **7:47**
